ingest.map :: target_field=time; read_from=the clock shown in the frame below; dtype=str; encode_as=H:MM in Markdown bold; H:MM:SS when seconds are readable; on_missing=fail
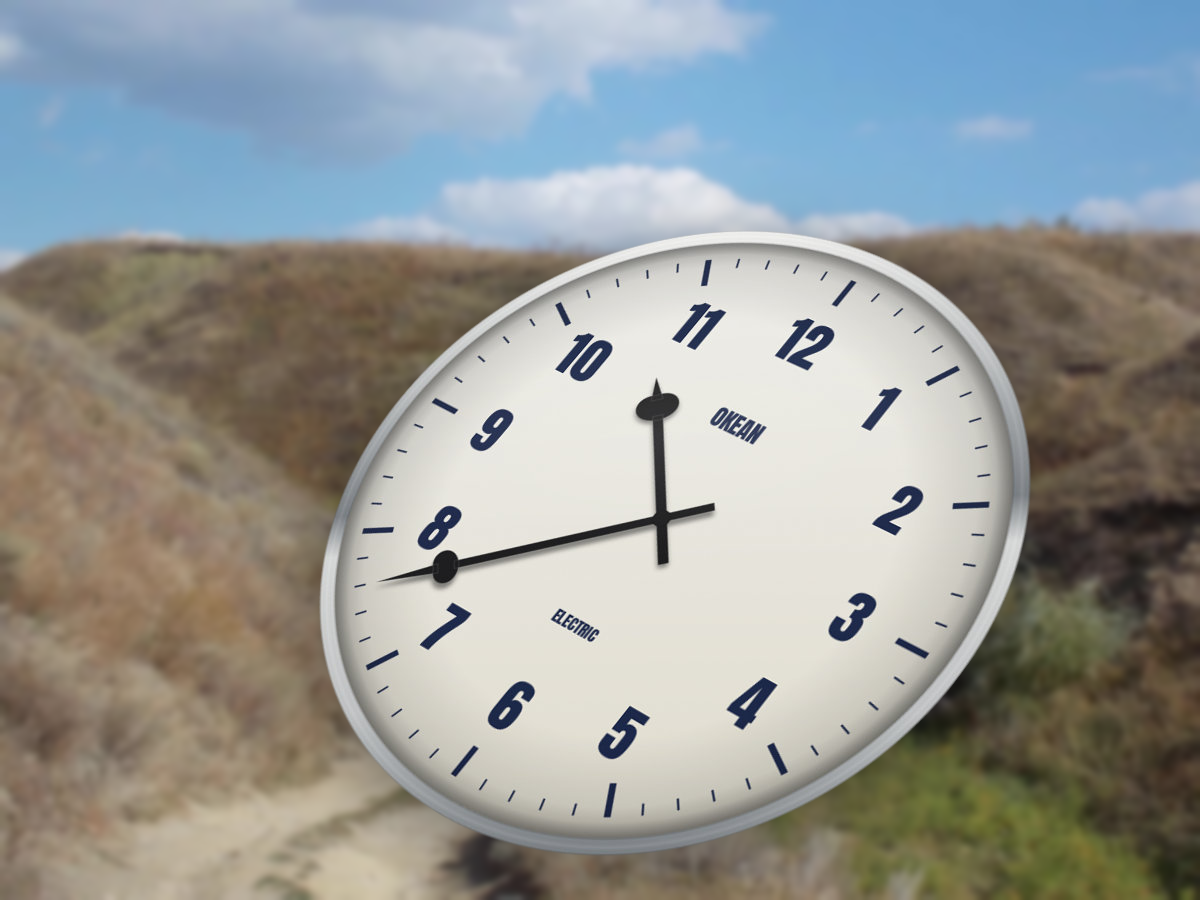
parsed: **10:38**
